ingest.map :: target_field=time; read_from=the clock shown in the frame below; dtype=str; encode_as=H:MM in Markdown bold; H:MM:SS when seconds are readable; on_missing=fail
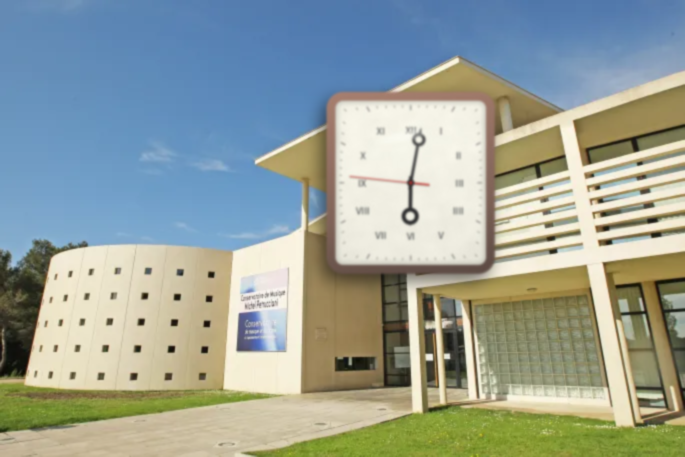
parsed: **6:01:46**
